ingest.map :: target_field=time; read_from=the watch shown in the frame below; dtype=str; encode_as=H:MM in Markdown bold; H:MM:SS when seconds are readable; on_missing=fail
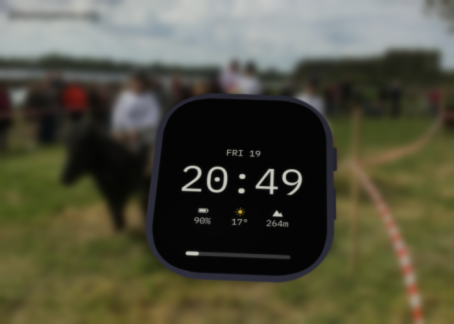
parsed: **20:49**
